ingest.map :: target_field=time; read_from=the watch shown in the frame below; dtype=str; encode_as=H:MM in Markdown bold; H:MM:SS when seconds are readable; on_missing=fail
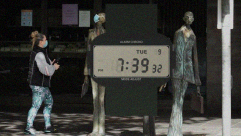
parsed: **7:39:32**
